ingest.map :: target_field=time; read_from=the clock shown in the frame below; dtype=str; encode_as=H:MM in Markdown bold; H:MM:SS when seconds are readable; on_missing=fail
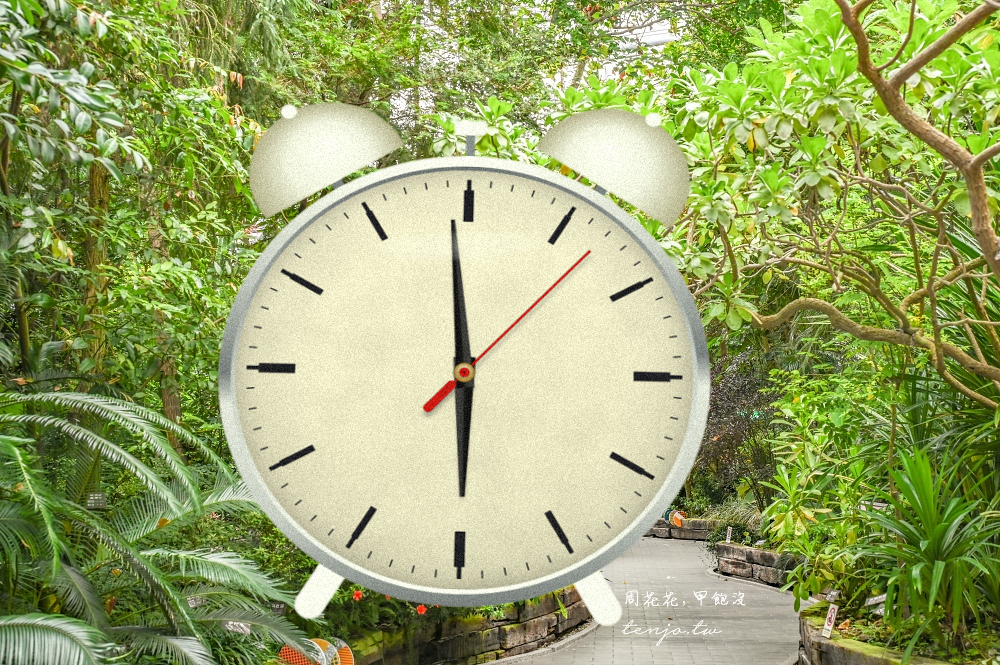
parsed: **5:59:07**
